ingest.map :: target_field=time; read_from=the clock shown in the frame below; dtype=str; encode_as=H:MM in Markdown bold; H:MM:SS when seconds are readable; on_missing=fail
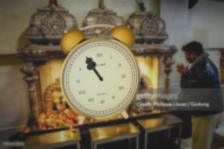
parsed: **10:55**
